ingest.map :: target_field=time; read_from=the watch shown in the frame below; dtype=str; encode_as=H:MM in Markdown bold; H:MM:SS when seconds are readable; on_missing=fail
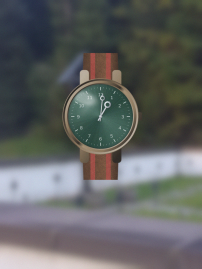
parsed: **1:01**
